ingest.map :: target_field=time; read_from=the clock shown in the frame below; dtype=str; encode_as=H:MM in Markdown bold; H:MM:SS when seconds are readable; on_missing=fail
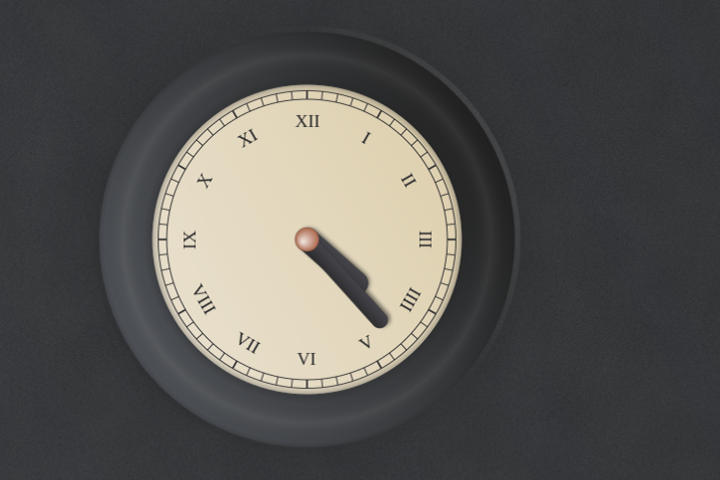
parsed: **4:23**
